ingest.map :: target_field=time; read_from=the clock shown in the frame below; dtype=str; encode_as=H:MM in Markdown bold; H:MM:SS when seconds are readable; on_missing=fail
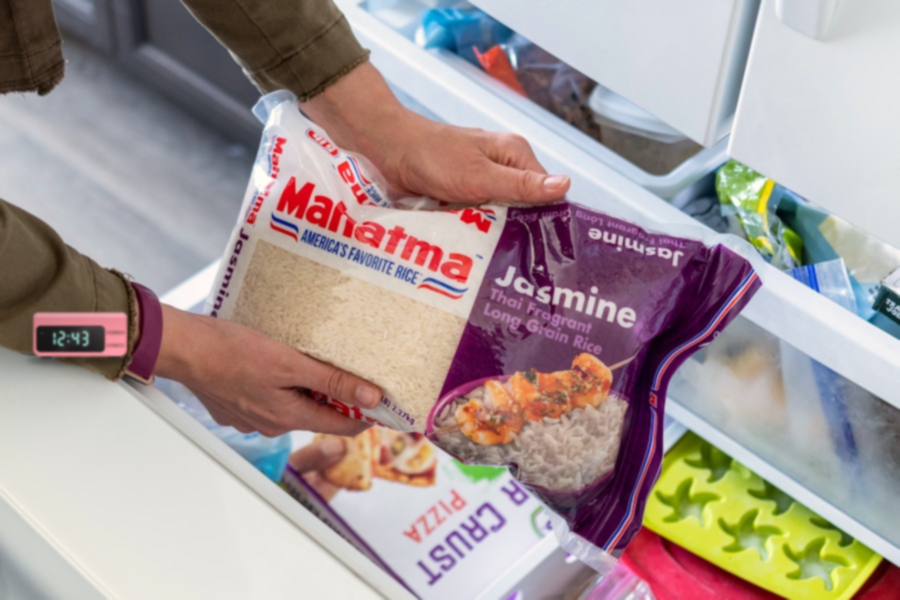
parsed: **12:43**
